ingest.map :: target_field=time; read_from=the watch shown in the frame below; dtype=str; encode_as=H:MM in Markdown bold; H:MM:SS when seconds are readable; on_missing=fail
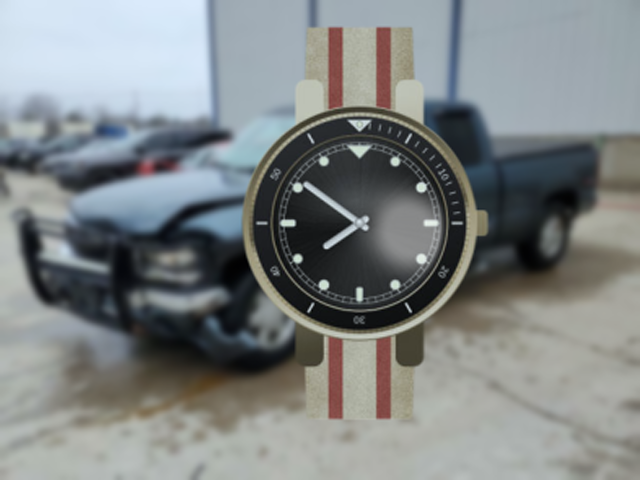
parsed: **7:51**
